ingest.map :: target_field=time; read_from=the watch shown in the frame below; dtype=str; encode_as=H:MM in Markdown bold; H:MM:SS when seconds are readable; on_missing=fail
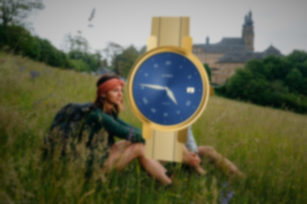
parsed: **4:46**
